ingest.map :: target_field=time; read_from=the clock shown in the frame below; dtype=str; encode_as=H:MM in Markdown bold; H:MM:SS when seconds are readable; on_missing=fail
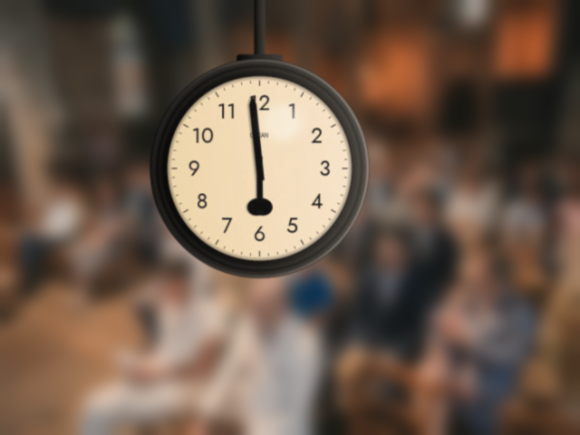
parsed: **5:59**
